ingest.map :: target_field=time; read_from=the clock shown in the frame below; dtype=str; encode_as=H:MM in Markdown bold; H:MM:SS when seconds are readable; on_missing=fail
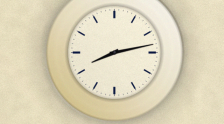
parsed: **8:13**
